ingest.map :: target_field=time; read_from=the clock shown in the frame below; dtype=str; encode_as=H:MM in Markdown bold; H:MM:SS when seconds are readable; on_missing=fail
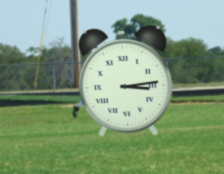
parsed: **3:14**
